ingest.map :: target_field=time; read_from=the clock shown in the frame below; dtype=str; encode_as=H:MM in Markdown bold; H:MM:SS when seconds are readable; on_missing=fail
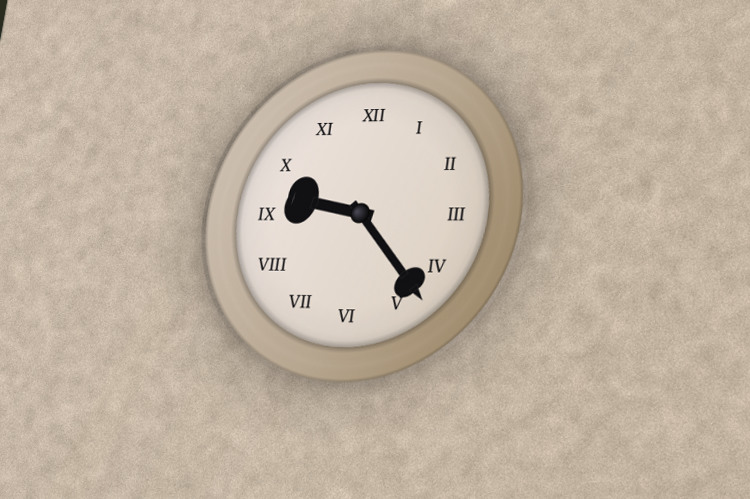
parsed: **9:23**
